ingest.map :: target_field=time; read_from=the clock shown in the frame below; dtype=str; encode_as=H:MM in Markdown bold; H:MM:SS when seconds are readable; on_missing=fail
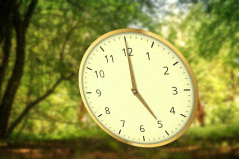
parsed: **5:00**
